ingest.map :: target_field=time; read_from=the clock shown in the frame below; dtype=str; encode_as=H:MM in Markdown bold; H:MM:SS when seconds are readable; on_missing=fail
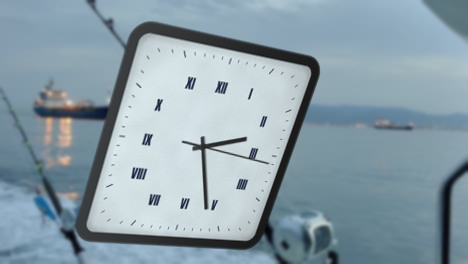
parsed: **2:26:16**
